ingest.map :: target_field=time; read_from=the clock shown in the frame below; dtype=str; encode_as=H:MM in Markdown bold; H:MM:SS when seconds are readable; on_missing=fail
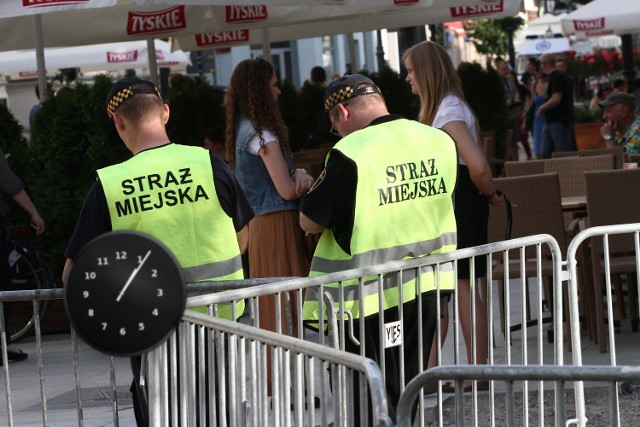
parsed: **1:06**
